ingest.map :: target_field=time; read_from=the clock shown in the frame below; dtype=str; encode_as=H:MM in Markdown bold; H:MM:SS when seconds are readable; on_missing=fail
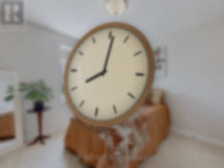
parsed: **8:01**
